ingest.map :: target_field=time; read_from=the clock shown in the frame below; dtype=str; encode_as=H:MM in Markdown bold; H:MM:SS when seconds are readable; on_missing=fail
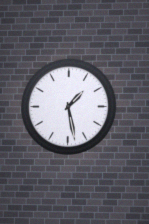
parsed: **1:28**
